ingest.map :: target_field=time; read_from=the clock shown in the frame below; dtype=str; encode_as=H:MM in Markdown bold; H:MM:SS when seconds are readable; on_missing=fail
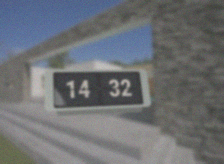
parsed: **14:32**
